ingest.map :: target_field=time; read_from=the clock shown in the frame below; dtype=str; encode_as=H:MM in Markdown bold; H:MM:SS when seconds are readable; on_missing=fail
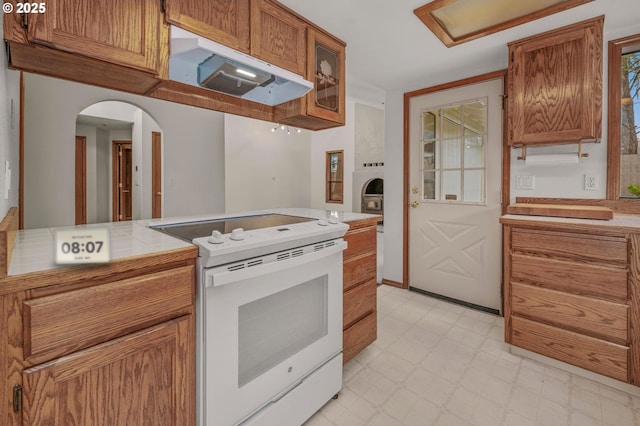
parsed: **8:07**
